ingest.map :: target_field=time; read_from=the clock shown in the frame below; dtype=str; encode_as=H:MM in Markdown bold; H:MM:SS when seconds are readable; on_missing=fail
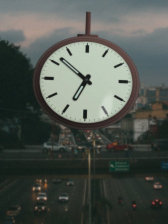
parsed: **6:52**
